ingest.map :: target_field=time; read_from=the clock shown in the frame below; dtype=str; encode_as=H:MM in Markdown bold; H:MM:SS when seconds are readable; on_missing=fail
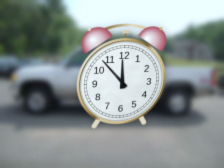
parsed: **11:53**
